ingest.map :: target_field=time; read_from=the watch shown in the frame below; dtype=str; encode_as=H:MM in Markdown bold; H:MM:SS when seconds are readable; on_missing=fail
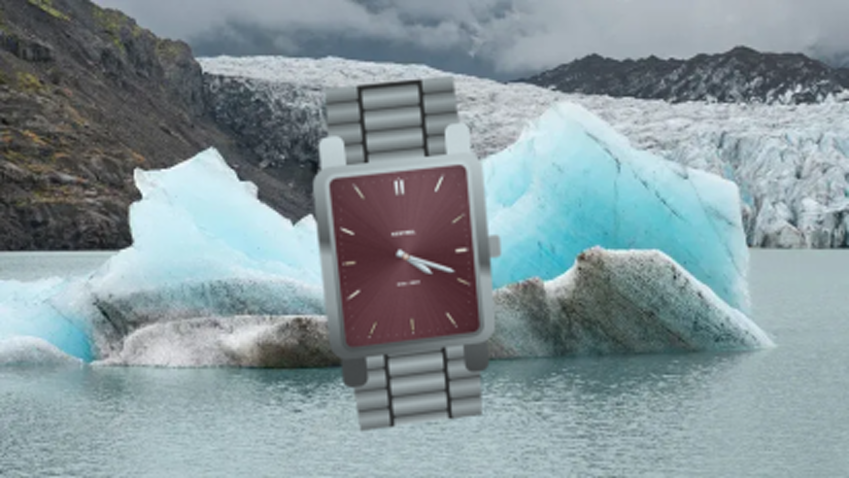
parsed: **4:19**
